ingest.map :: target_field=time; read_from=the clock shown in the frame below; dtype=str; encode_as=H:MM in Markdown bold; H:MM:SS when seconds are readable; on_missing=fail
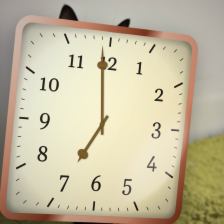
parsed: **6:59**
